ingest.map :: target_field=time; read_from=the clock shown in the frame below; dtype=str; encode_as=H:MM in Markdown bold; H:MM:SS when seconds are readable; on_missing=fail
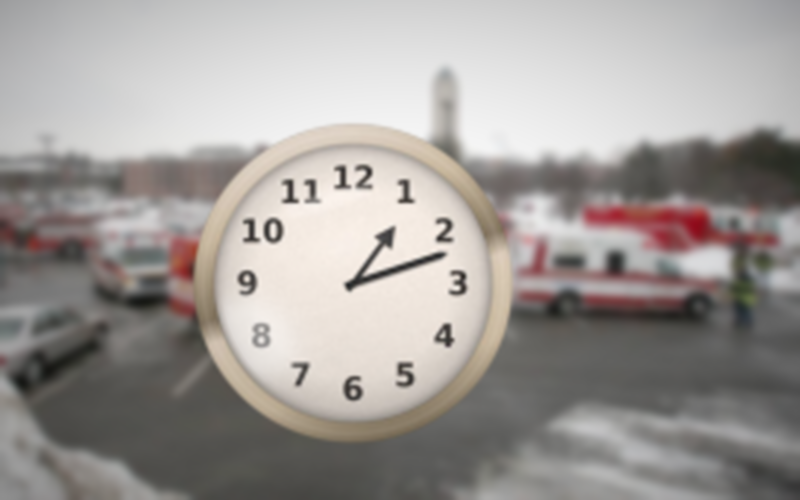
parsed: **1:12**
